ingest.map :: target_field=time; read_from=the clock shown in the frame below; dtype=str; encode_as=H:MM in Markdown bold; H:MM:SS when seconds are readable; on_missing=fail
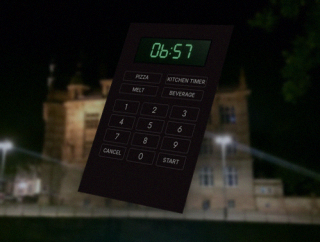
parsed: **6:57**
